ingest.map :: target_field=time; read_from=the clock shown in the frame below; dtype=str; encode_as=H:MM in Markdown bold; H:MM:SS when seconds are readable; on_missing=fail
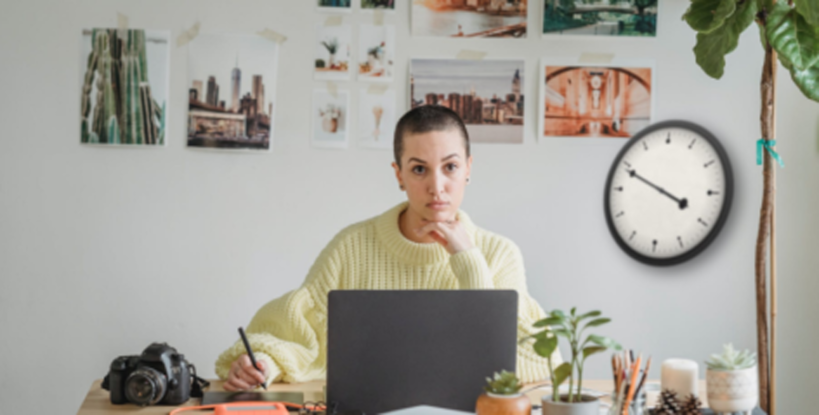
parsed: **3:49**
